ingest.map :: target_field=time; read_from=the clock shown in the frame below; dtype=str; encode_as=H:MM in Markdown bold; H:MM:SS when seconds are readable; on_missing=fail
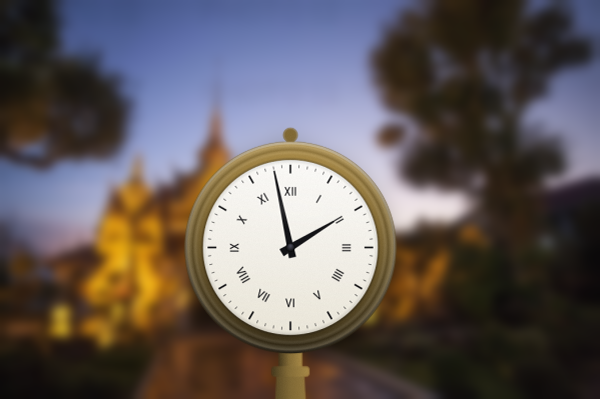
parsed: **1:58**
